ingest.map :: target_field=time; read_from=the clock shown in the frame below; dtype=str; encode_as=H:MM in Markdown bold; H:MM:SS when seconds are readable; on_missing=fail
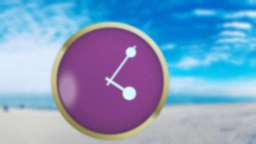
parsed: **4:06**
